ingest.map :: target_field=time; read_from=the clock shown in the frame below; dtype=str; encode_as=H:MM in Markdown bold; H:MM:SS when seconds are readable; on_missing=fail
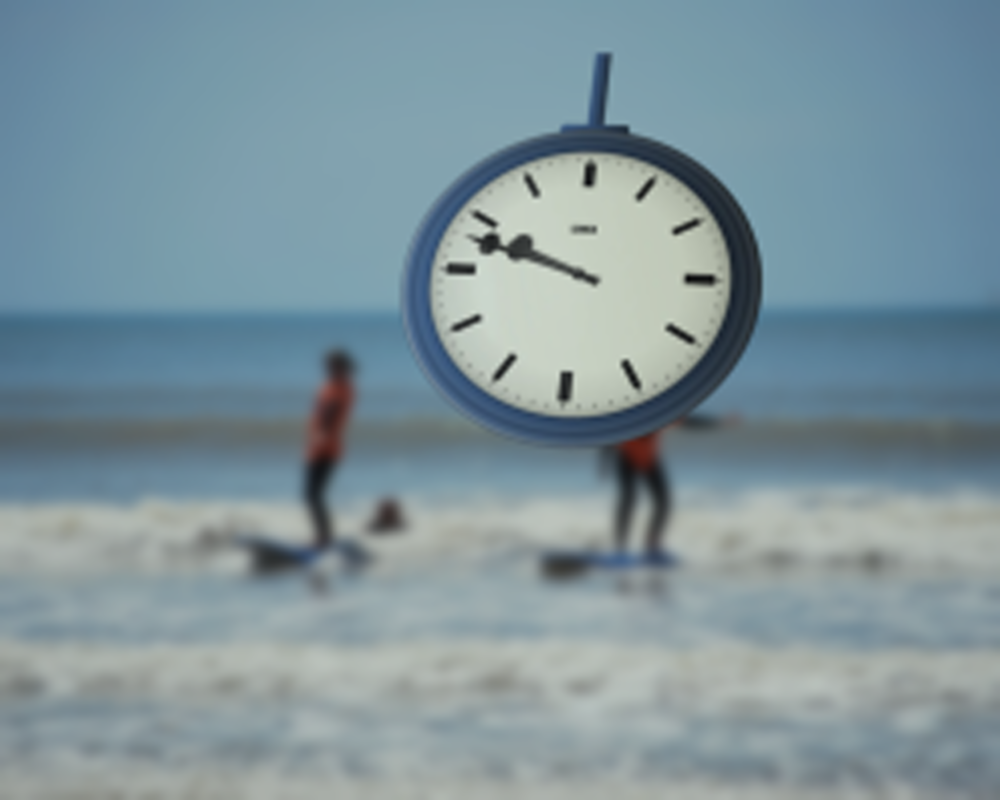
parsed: **9:48**
